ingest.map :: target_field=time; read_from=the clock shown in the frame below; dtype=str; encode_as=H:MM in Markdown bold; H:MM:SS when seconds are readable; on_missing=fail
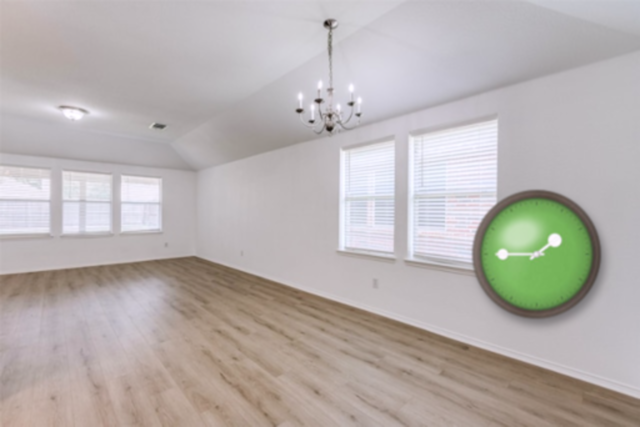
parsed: **1:45**
